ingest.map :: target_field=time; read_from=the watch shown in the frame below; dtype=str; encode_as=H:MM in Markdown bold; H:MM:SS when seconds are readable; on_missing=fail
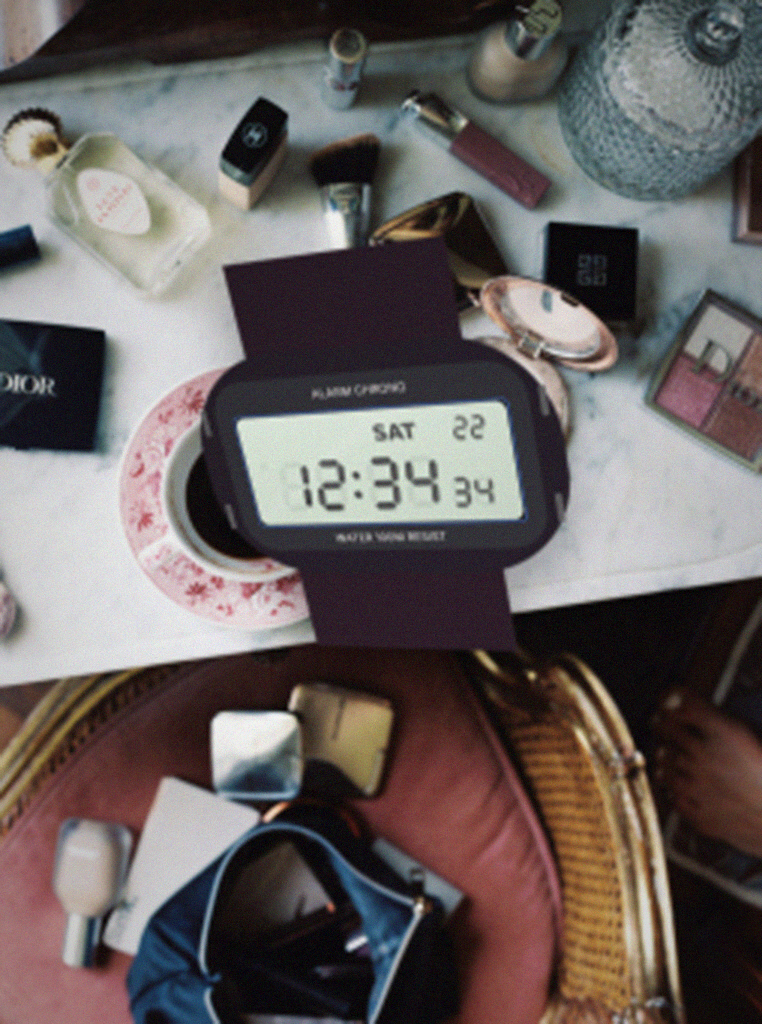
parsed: **12:34:34**
